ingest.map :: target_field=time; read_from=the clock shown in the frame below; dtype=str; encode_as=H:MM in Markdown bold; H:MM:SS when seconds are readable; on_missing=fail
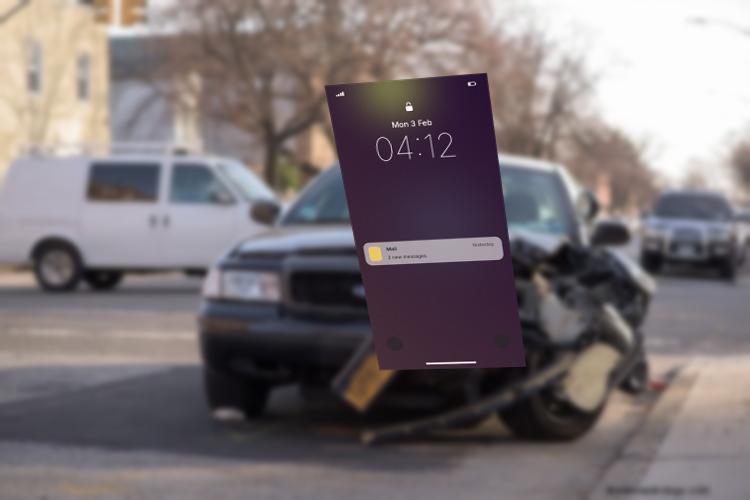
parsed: **4:12**
